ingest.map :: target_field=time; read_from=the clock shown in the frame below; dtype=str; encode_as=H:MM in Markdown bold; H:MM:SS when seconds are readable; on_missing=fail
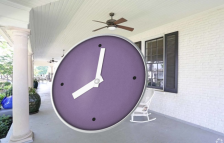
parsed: **8:01**
